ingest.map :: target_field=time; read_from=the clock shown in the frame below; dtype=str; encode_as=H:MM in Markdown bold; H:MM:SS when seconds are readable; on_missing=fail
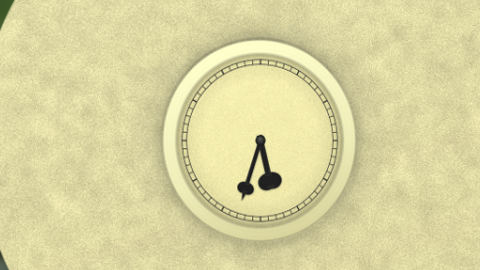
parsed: **5:33**
